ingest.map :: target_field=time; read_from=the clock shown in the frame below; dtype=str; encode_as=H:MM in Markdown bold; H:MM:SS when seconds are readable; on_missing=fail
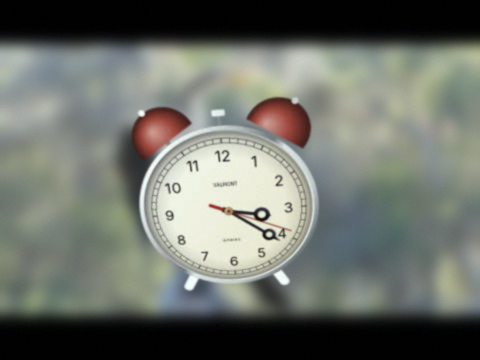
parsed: **3:21:19**
